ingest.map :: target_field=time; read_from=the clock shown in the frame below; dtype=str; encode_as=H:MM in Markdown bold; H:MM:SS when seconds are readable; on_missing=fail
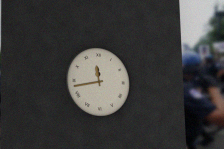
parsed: **11:43**
